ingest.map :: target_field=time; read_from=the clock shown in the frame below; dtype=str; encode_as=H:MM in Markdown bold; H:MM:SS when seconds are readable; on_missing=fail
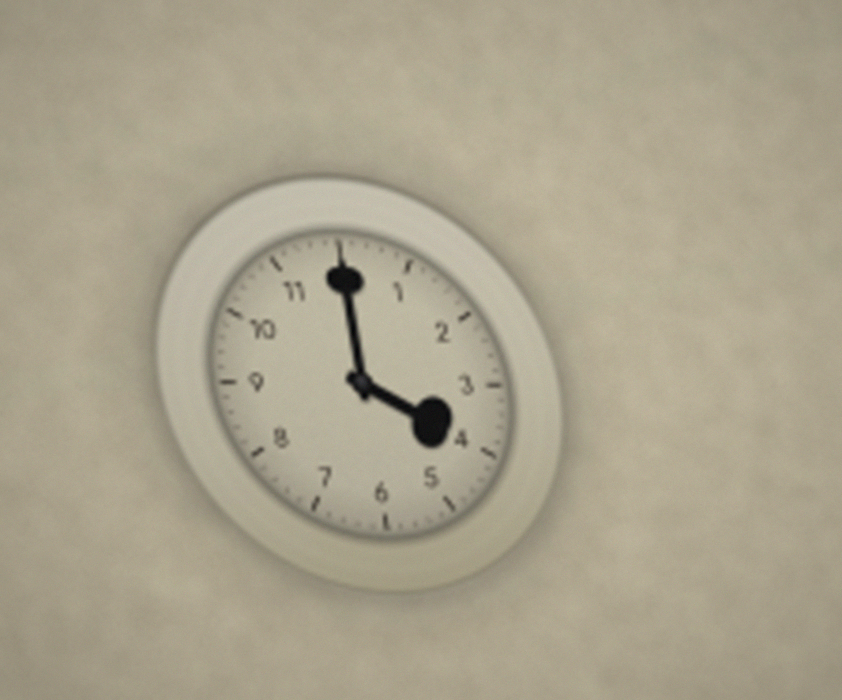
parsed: **4:00**
